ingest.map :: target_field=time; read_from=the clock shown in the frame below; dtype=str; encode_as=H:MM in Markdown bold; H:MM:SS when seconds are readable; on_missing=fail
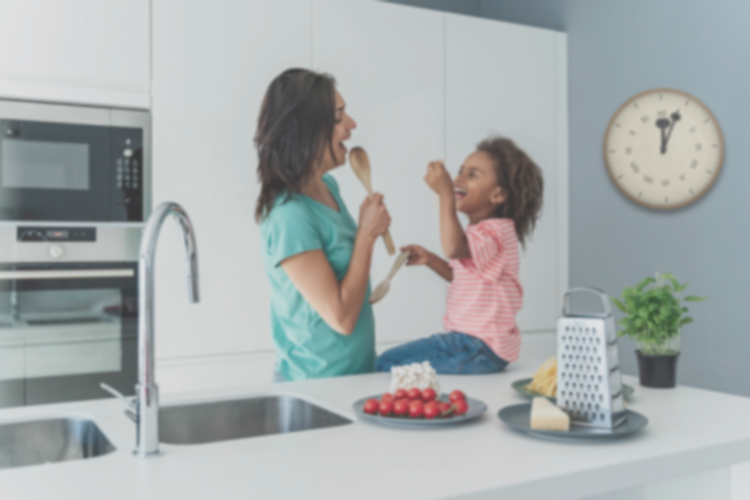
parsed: **12:04**
